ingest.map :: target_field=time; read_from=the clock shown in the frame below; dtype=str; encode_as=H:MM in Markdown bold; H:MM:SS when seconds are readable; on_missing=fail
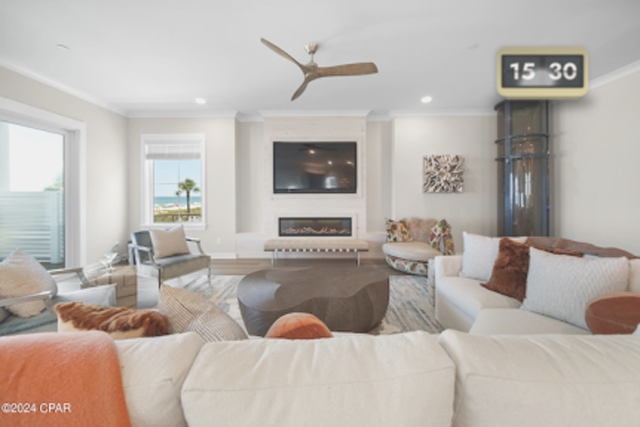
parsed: **15:30**
